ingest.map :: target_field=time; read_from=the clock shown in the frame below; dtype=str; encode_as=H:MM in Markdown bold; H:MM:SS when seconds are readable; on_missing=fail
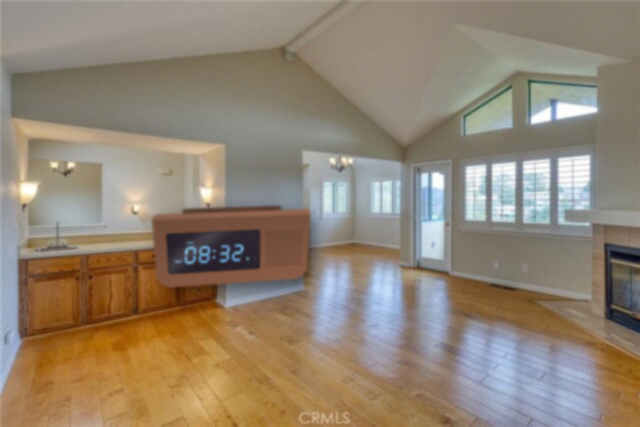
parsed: **8:32**
